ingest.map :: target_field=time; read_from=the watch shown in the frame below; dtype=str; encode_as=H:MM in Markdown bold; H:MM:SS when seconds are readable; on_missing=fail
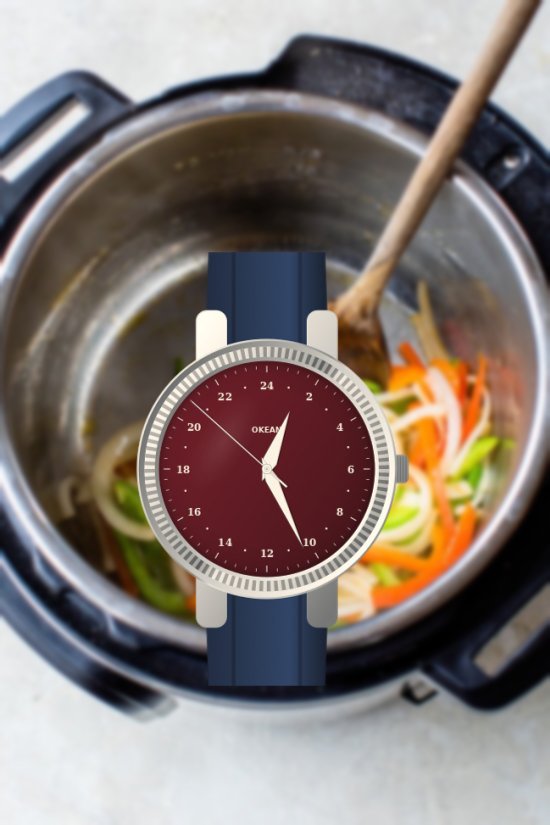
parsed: **1:25:52**
